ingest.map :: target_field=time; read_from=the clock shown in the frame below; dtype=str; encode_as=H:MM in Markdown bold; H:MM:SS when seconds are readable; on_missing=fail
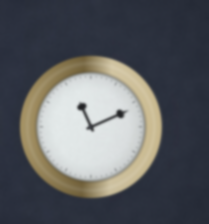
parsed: **11:11**
